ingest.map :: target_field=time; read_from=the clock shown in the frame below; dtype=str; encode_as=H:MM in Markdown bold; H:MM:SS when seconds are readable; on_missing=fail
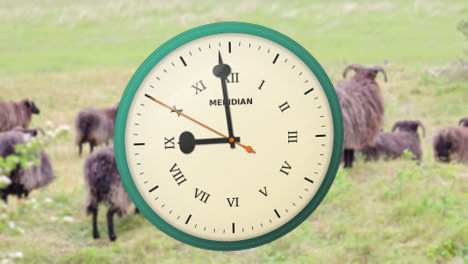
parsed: **8:58:50**
